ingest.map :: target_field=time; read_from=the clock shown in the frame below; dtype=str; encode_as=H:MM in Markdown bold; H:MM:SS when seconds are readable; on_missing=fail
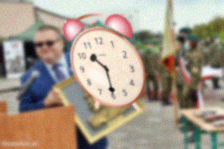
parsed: **10:30**
